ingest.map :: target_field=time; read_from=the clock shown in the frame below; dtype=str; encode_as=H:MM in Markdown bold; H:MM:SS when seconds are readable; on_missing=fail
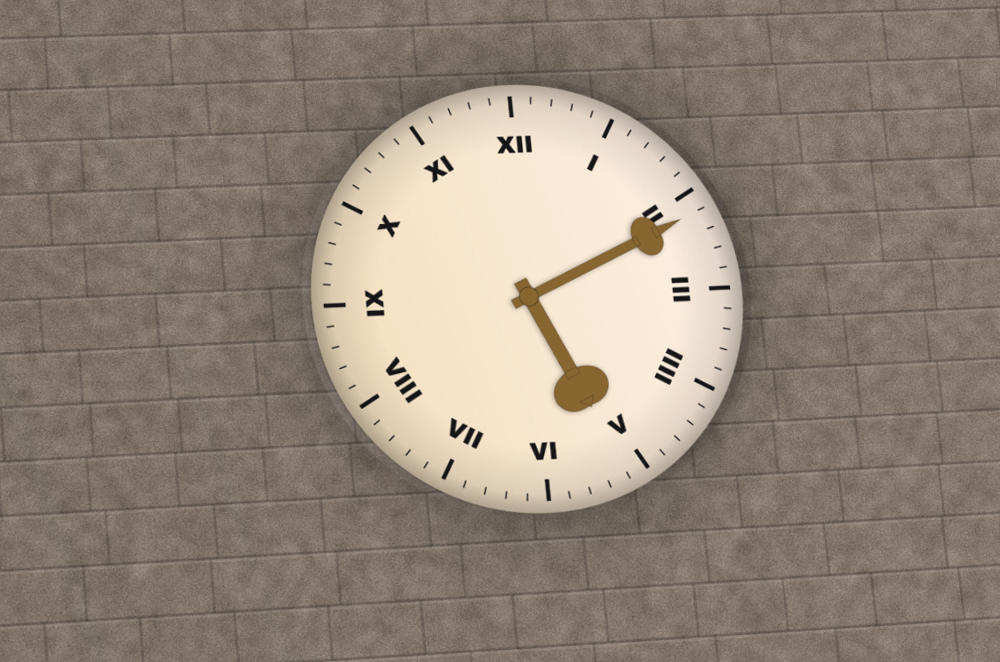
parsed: **5:11**
